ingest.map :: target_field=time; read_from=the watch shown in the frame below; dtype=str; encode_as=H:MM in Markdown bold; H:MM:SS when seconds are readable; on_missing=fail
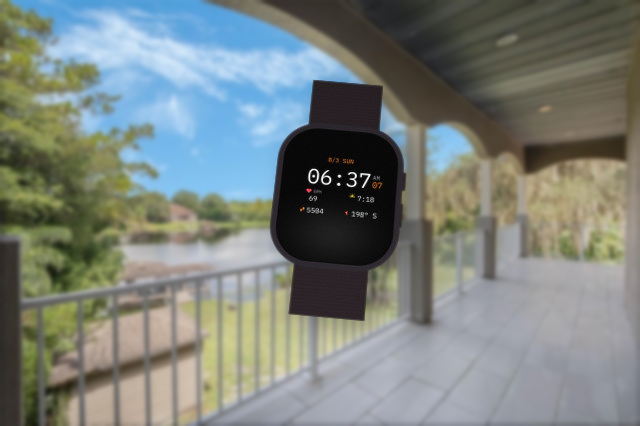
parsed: **6:37:07**
